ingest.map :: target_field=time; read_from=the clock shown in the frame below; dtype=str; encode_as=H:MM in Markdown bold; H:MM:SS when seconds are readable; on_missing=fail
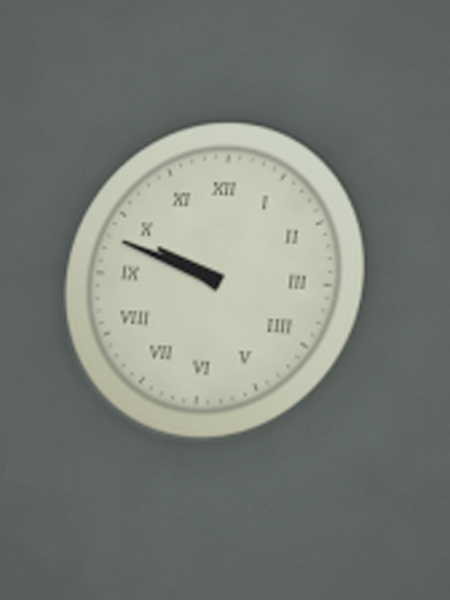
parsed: **9:48**
